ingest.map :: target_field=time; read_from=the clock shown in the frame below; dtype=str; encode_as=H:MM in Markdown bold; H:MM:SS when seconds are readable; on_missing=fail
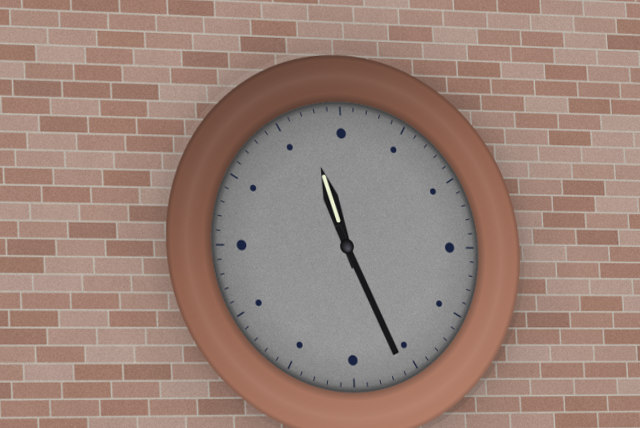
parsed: **11:26**
